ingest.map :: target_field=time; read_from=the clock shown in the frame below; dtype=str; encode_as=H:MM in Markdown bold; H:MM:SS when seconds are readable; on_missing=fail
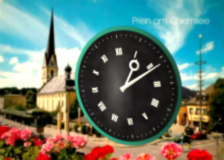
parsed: **1:11**
